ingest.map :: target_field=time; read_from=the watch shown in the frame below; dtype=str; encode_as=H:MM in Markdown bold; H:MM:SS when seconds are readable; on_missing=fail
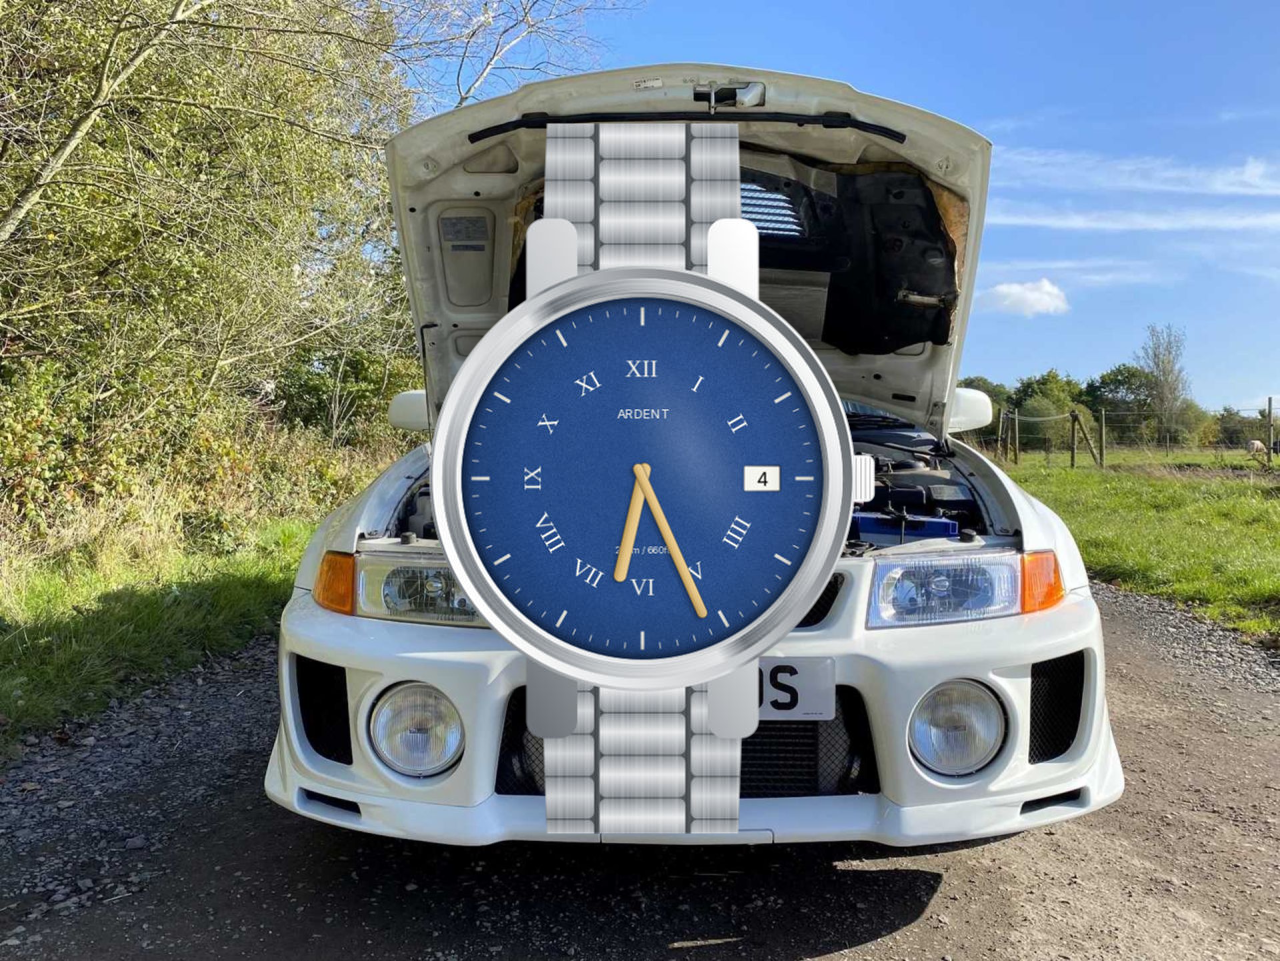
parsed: **6:26**
